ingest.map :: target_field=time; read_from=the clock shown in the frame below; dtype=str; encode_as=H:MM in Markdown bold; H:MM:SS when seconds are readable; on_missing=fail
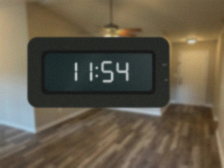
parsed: **11:54**
